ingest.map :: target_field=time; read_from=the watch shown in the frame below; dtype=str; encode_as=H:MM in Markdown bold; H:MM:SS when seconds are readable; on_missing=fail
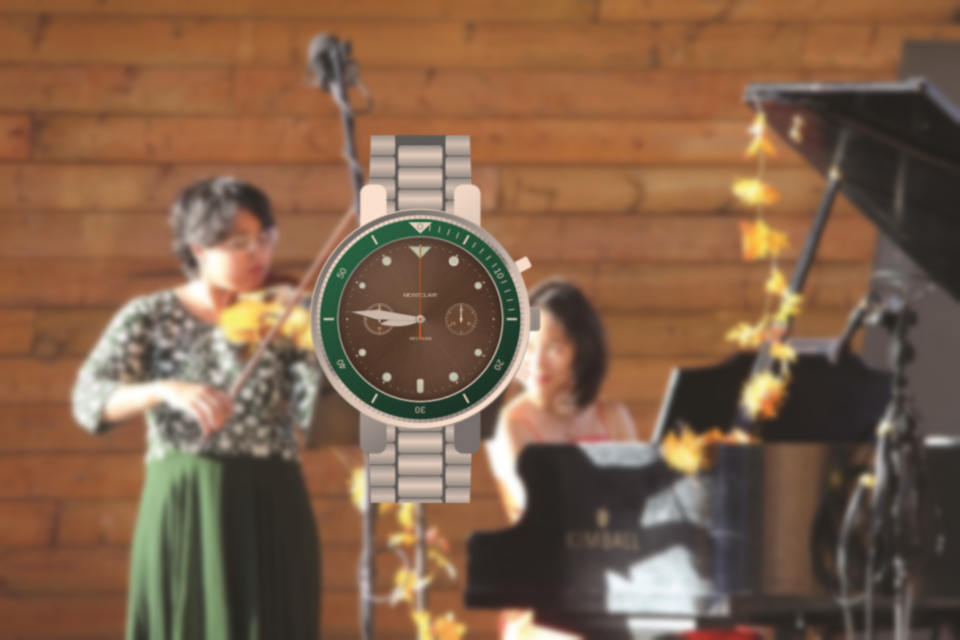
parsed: **8:46**
